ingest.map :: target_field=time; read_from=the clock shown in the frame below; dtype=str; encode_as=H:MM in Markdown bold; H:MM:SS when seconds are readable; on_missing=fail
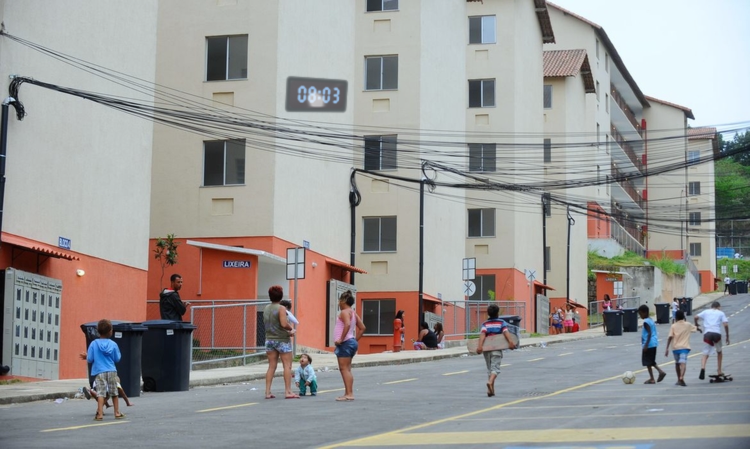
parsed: **8:03**
